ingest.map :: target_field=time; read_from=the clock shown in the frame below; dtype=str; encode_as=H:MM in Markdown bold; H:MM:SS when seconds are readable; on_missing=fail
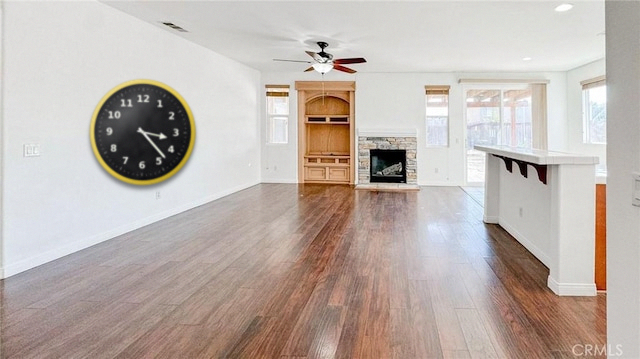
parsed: **3:23**
